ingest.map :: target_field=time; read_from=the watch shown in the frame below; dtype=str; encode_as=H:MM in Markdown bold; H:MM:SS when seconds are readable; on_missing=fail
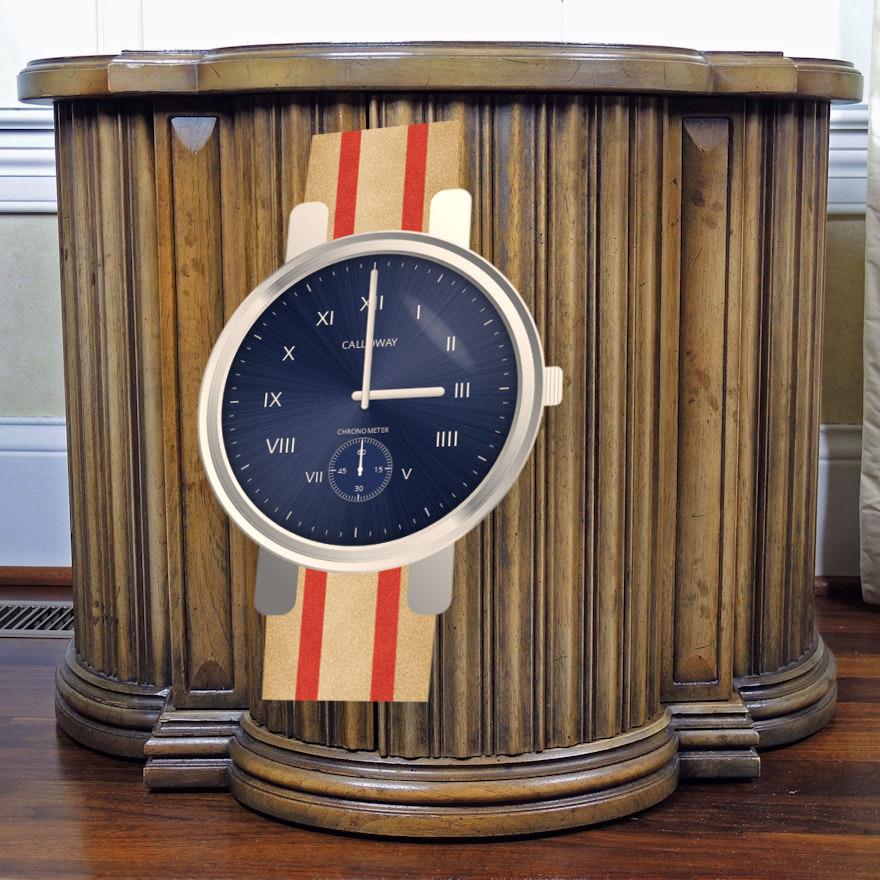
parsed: **3:00**
